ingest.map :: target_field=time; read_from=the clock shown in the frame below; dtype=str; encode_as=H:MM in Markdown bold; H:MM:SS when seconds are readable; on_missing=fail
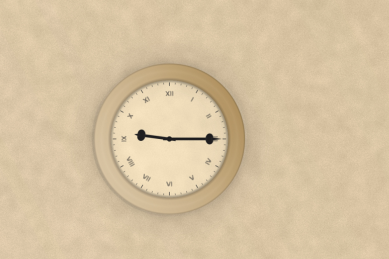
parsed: **9:15**
